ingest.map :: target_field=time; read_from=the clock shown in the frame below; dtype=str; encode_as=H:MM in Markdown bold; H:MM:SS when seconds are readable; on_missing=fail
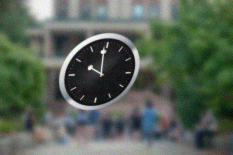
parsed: **9:59**
